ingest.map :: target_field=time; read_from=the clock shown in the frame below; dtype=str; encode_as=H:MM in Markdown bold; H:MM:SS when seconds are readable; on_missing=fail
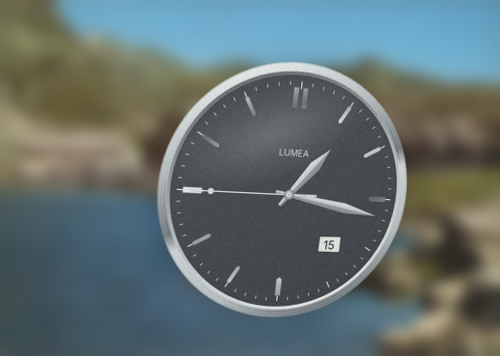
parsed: **1:16:45**
